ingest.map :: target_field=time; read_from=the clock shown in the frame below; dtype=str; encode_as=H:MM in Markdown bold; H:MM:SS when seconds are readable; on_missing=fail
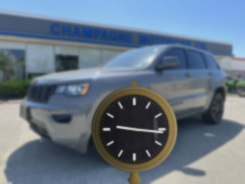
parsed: **9:16**
